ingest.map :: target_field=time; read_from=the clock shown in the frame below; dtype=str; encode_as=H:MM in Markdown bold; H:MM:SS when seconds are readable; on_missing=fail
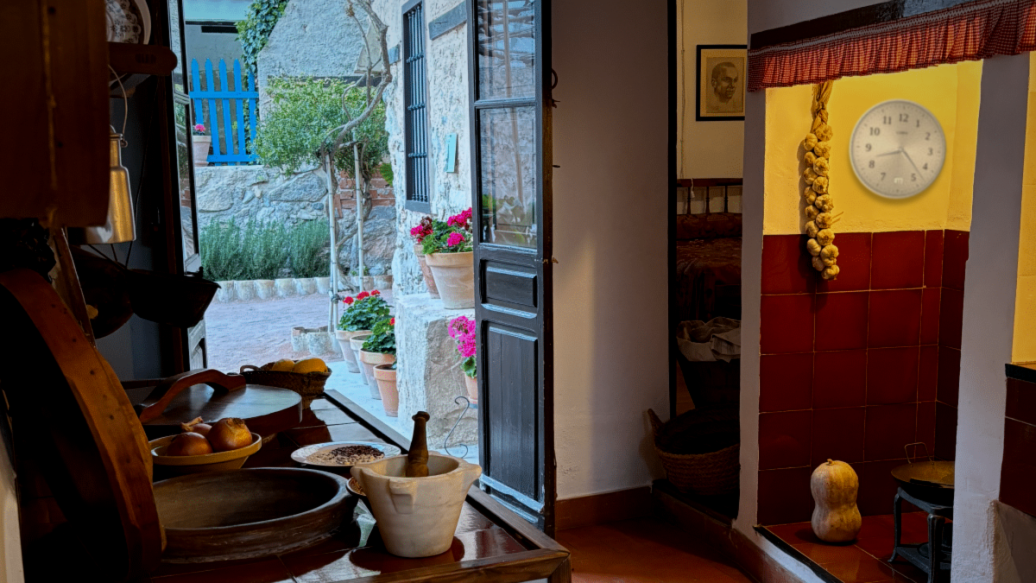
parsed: **8:23**
